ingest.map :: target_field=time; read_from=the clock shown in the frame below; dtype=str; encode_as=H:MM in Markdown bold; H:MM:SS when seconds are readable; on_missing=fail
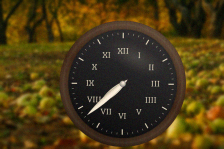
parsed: **7:38**
